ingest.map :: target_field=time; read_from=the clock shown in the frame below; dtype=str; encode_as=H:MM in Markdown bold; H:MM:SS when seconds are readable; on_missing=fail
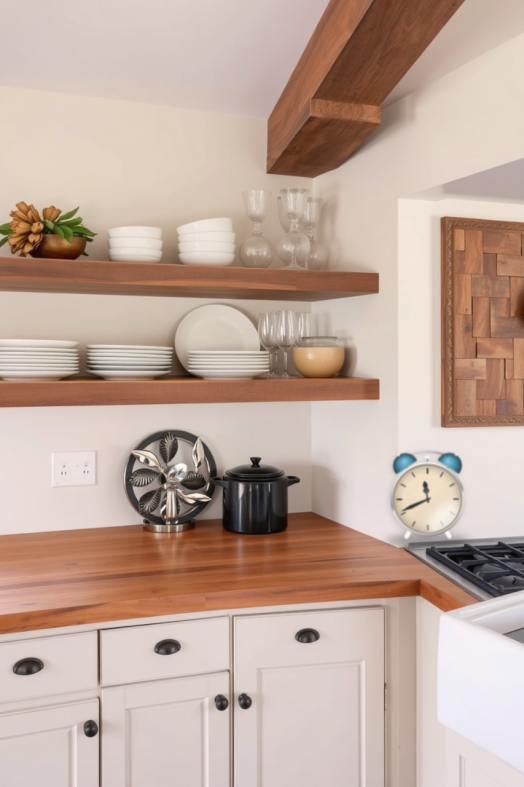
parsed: **11:41**
